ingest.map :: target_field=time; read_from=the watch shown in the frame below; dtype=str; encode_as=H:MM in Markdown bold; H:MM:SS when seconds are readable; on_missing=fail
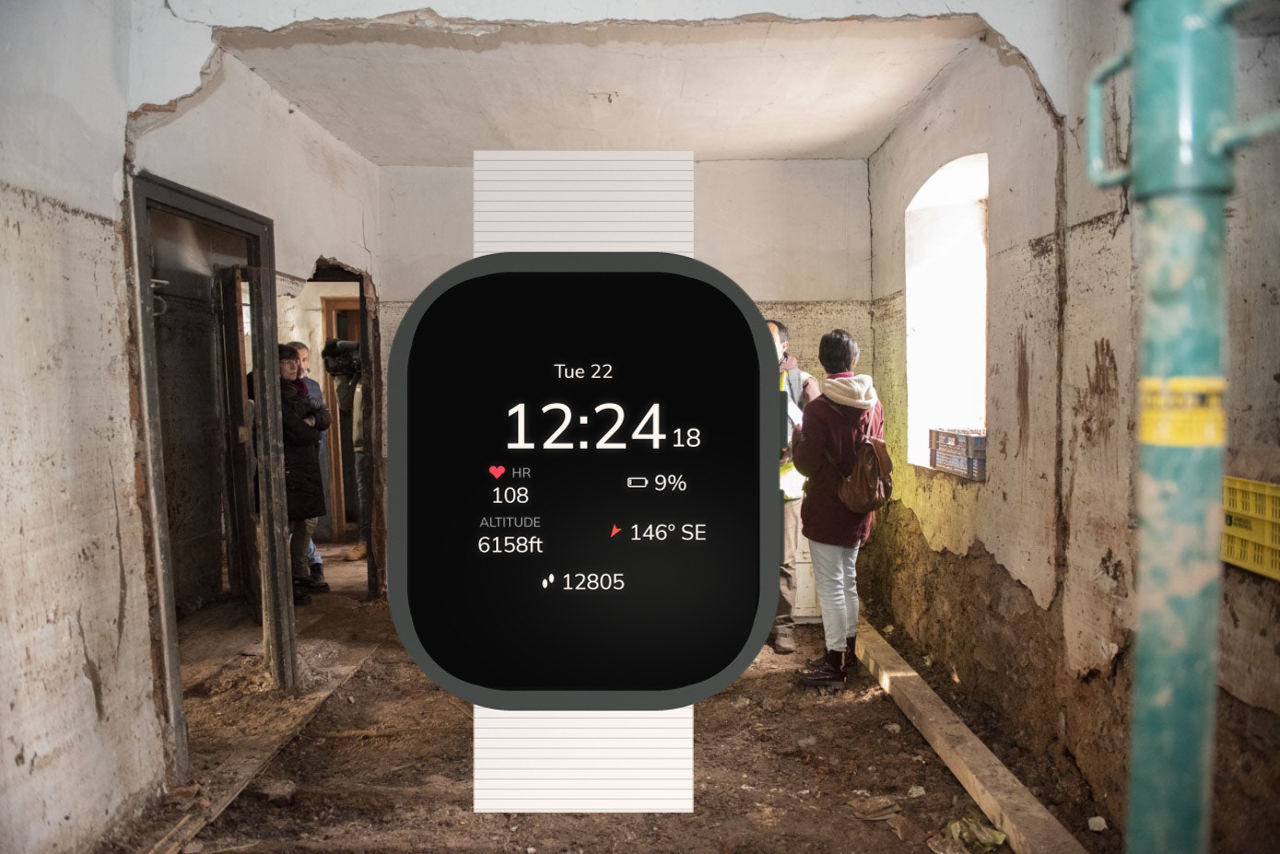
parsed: **12:24:18**
